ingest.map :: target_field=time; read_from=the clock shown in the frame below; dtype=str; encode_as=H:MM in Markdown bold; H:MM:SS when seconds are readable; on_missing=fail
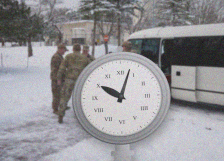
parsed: **10:03**
